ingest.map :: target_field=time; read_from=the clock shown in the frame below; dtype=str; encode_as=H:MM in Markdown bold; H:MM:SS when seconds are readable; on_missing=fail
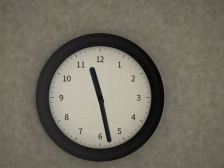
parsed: **11:28**
